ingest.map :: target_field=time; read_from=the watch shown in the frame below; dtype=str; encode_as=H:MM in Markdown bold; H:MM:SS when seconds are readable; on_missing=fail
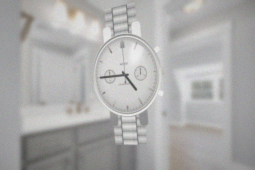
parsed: **4:45**
